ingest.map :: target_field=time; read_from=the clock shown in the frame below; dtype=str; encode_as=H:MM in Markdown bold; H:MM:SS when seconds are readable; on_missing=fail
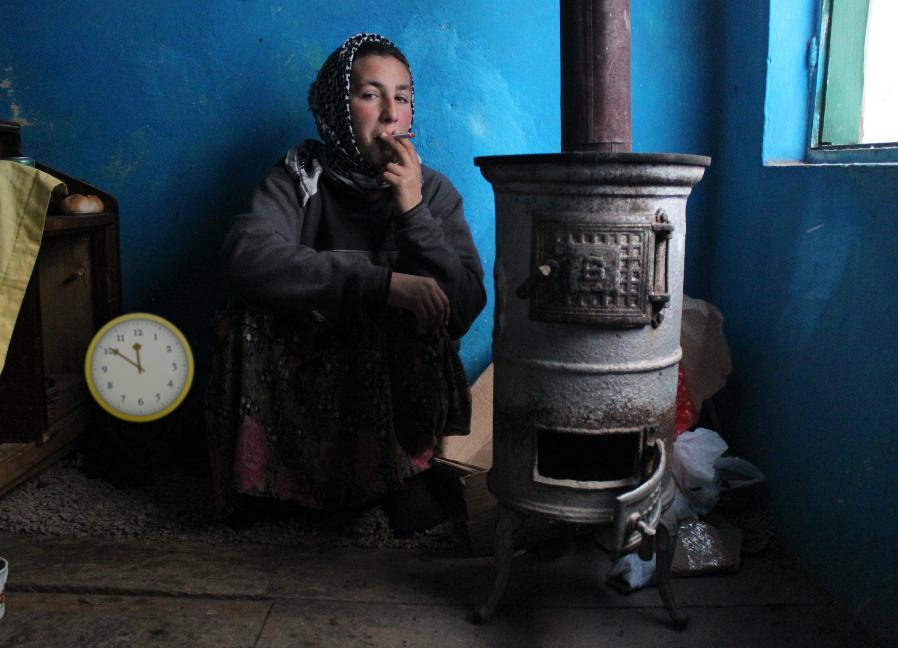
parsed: **11:51**
